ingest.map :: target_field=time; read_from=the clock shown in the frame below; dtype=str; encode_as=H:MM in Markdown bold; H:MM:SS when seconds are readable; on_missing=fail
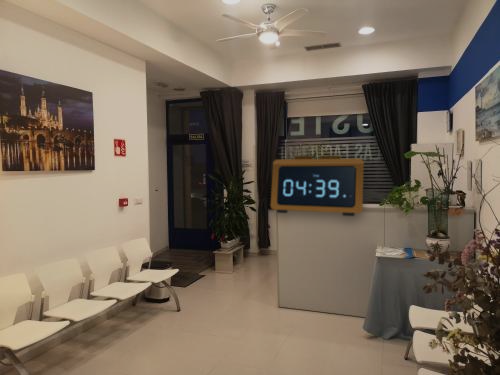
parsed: **4:39**
